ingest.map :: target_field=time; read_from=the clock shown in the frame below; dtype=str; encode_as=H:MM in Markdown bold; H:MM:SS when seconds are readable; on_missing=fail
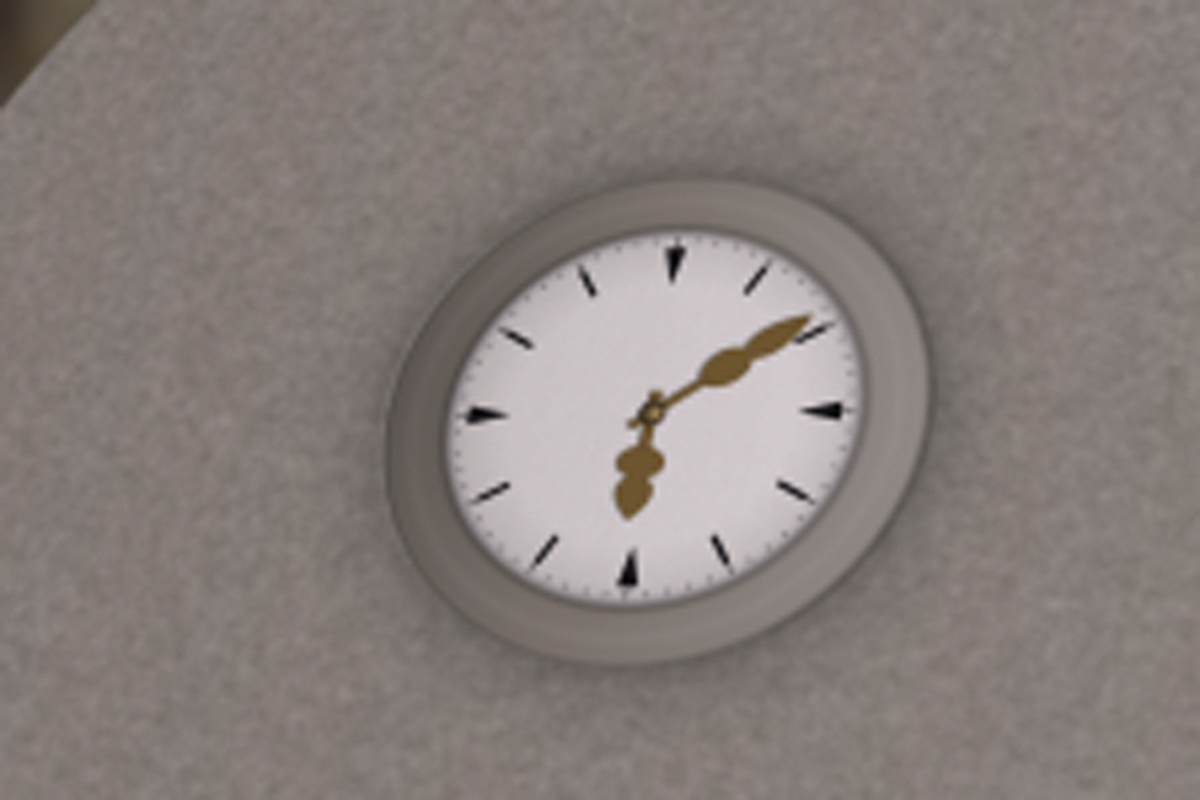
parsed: **6:09**
